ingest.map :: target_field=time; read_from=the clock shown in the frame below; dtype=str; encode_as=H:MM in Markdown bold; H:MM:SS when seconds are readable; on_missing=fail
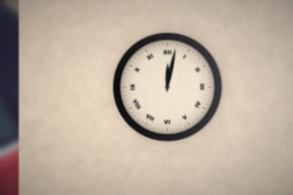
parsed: **12:02**
